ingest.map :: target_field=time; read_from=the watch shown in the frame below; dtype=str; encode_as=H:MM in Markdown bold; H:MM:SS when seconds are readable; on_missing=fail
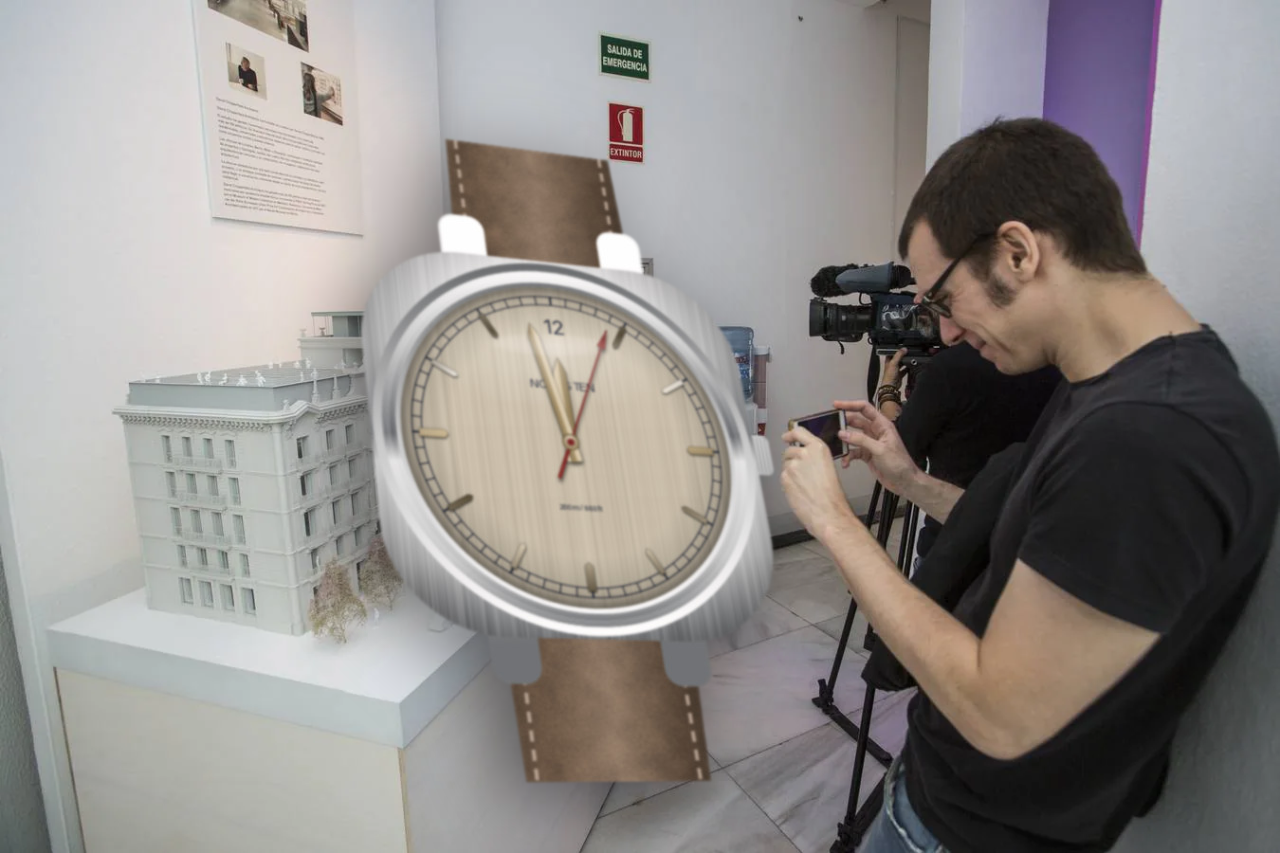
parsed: **11:58:04**
